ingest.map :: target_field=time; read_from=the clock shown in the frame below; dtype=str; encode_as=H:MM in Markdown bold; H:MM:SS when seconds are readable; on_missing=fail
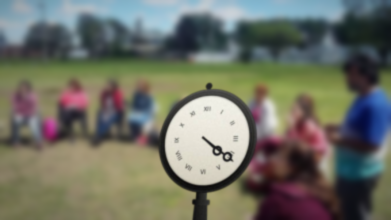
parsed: **4:21**
